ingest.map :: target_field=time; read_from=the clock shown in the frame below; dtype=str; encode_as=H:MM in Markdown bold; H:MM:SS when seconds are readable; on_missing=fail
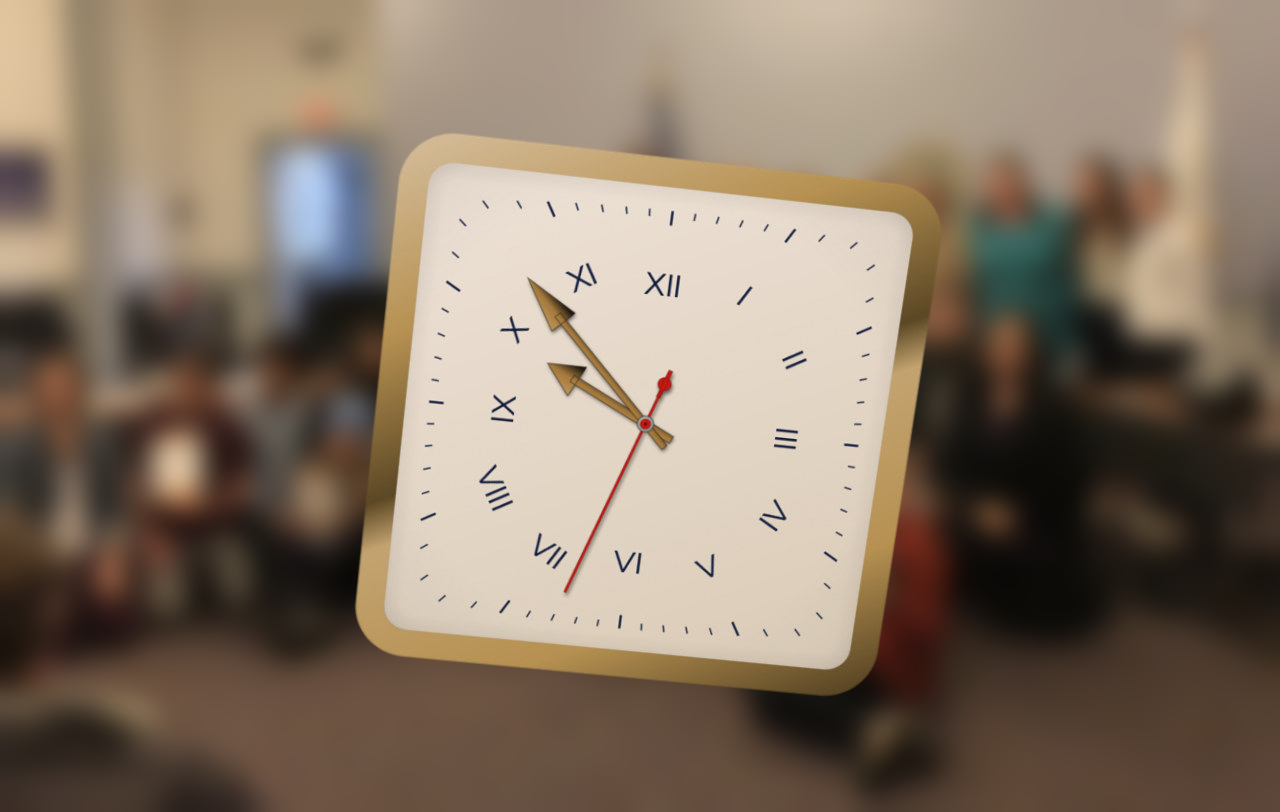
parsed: **9:52:33**
